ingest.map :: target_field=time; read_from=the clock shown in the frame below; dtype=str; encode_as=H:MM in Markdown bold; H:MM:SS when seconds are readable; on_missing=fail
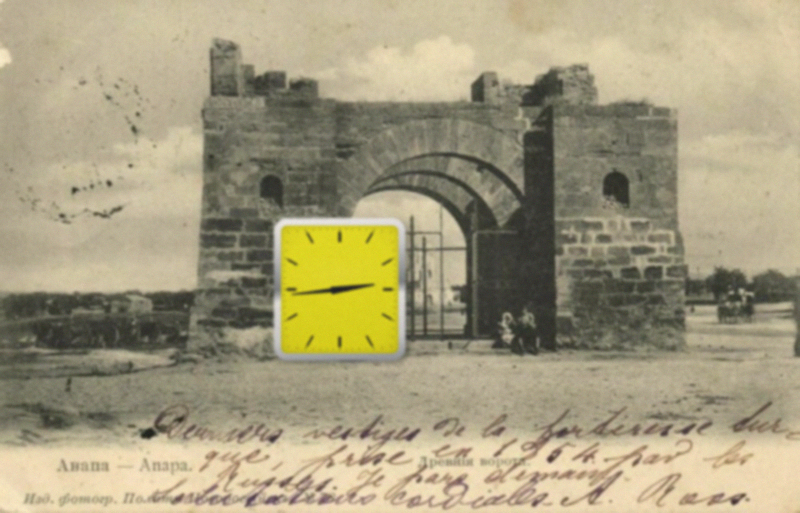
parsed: **2:44**
